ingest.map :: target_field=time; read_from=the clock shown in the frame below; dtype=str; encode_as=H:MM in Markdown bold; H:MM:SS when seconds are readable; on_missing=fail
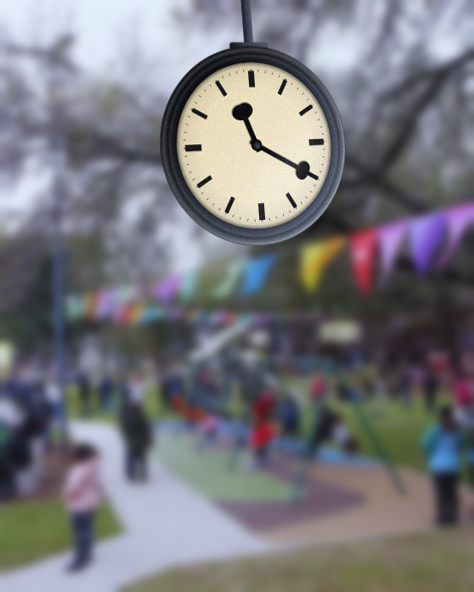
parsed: **11:20**
